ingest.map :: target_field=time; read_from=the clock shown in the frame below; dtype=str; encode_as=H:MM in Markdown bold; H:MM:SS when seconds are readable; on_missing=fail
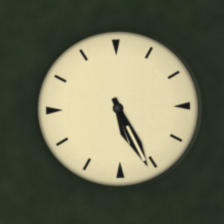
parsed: **5:26**
